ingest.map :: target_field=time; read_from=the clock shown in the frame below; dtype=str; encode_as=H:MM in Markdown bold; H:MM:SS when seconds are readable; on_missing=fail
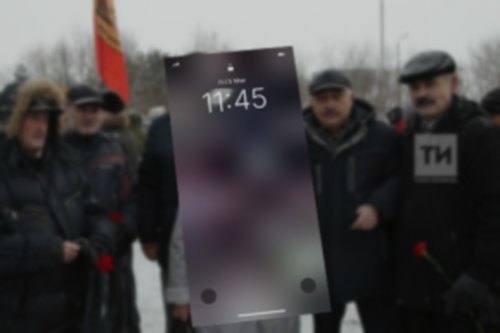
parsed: **11:45**
